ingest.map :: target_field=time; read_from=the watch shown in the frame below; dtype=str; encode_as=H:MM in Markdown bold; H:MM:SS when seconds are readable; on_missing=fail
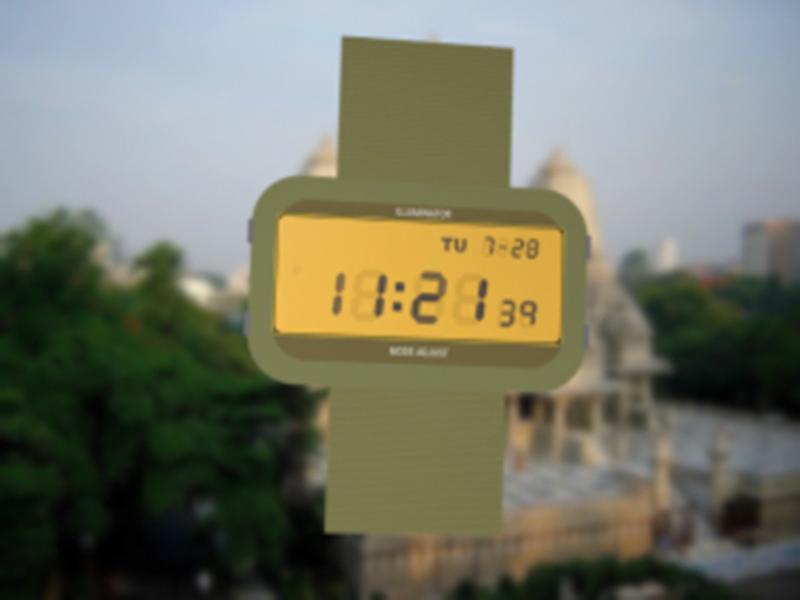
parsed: **11:21:39**
